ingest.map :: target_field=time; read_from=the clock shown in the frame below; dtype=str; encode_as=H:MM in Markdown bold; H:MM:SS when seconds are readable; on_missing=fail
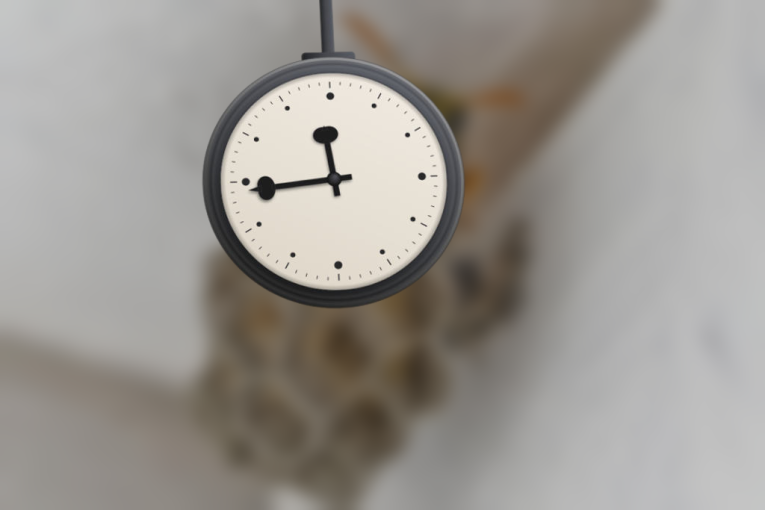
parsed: **11:44**
